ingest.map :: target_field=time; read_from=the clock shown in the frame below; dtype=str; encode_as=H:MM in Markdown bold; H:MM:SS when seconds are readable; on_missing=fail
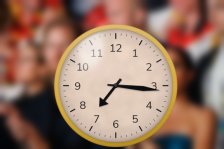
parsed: **7:16**
